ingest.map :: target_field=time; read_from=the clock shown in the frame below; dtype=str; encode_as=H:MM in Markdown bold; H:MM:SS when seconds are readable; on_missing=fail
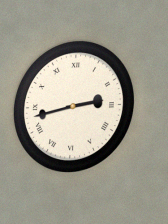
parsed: **2:43**
